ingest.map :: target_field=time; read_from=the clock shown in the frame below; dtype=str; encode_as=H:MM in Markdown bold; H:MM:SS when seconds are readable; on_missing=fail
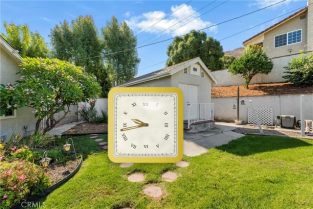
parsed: **9:43**
